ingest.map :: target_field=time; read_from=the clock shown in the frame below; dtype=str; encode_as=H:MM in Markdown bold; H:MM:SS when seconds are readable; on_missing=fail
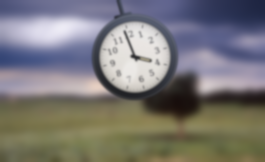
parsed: **3:59**
